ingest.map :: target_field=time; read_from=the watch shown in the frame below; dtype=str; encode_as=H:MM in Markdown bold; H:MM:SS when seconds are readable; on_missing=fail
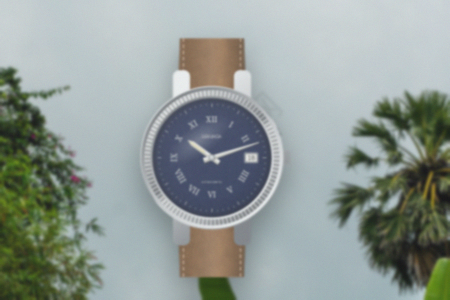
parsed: **10:12**
